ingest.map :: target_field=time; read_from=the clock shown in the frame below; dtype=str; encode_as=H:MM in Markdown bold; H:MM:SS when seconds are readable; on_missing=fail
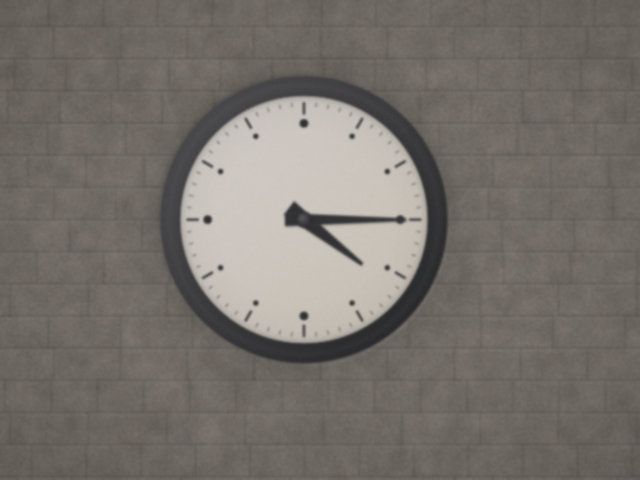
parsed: **4:15**
